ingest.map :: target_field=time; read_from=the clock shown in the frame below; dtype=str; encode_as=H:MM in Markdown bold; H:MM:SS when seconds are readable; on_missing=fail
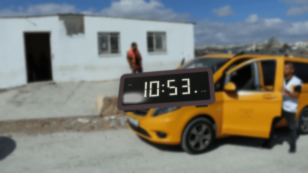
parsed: **10:53**
